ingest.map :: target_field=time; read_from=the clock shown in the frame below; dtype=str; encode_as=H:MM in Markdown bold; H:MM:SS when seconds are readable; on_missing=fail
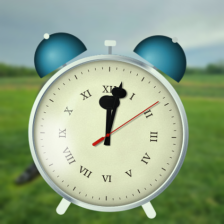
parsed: **12:02:09**
